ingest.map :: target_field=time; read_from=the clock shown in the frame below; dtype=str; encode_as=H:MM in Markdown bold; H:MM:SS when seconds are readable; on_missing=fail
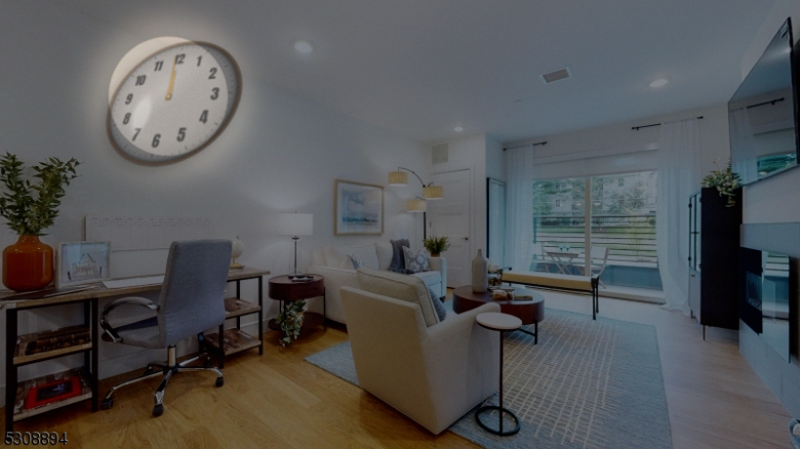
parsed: **11:59**
